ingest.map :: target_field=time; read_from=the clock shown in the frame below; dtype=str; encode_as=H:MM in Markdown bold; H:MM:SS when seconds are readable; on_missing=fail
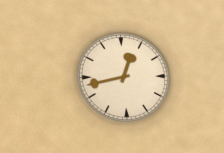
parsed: **12:43**
